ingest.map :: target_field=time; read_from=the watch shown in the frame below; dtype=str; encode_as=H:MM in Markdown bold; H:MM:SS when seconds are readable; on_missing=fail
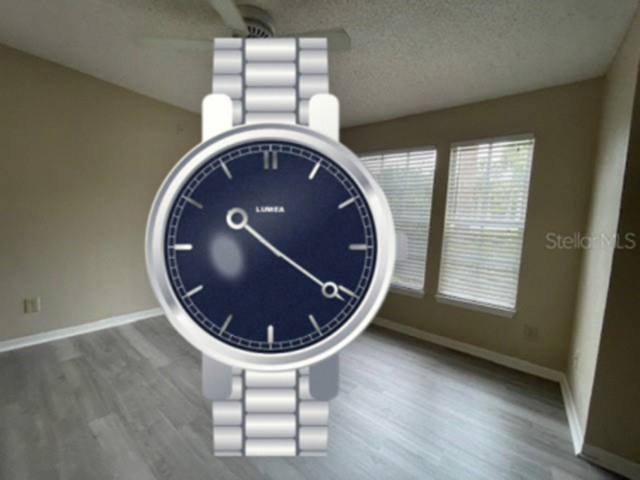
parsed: **10:21**
